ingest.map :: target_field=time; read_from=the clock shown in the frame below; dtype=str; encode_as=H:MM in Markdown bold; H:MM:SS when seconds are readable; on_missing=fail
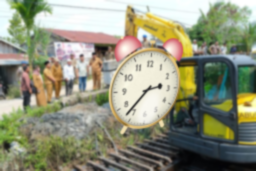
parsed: **2:37**
